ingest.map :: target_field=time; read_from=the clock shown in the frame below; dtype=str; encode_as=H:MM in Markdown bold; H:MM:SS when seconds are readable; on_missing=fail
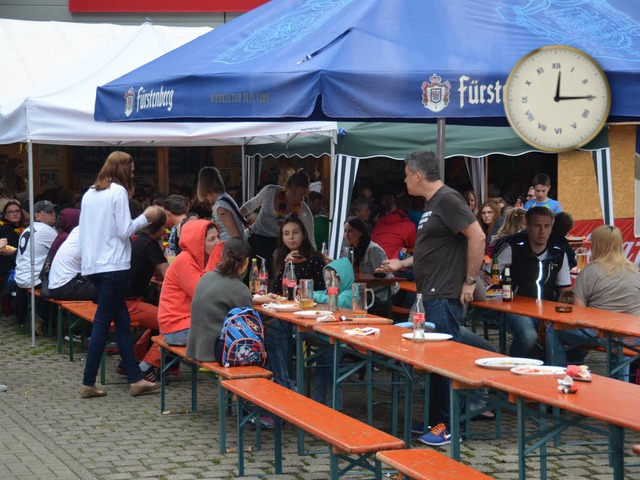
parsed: **12:15**
